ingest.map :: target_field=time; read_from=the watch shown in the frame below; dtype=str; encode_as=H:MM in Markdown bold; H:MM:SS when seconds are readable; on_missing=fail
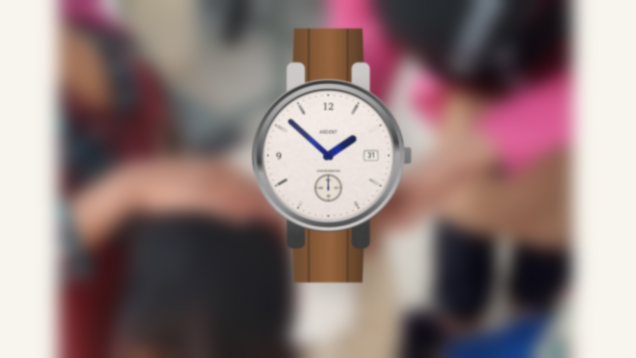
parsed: **1:52**
